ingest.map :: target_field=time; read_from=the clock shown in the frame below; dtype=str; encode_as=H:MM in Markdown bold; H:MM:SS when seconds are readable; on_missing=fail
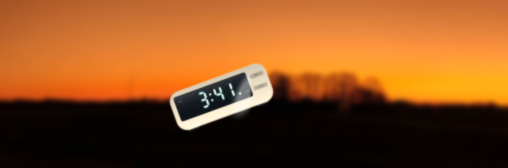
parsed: **3:41**
